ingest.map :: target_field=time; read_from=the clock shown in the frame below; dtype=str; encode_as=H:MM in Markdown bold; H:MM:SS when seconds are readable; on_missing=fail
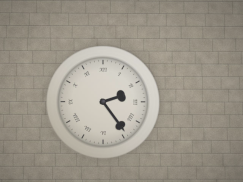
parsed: **2:24**
